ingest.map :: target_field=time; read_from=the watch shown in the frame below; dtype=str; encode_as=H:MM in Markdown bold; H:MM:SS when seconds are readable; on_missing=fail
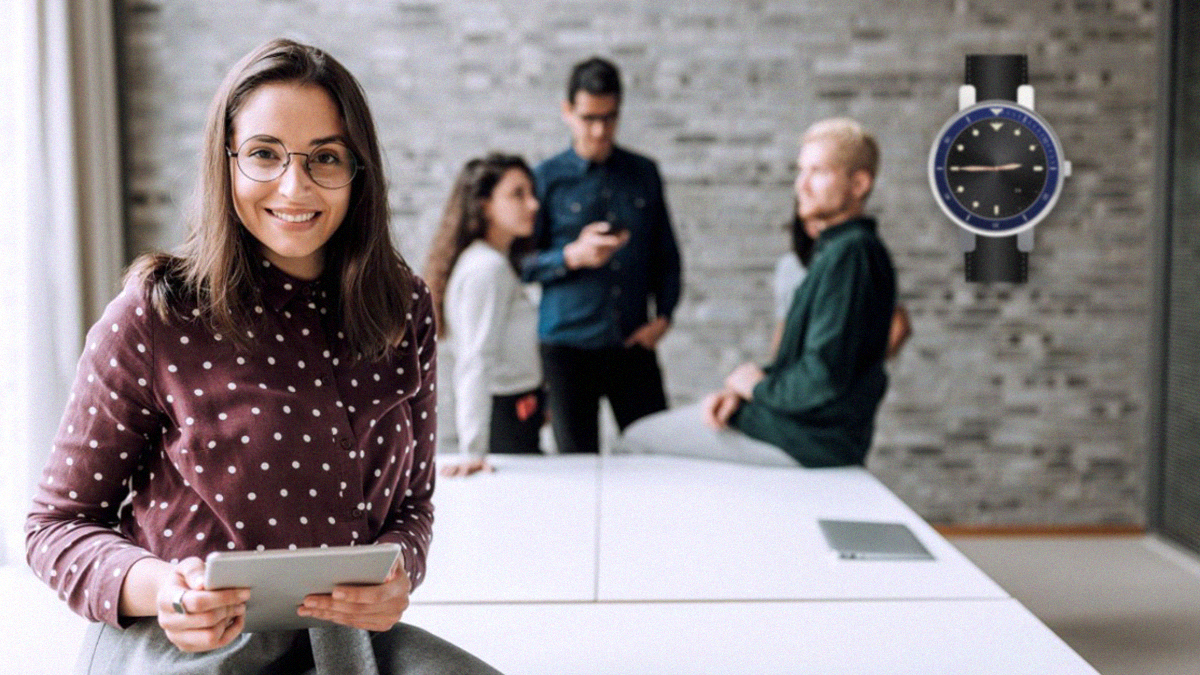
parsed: **2:45**
